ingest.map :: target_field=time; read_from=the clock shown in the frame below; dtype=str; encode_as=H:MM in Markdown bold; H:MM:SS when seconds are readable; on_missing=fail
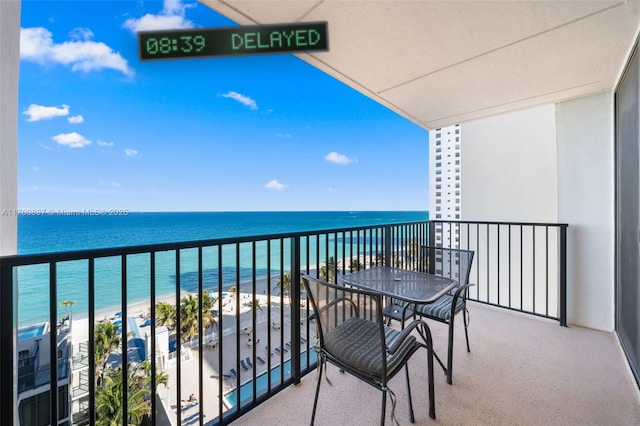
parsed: **8:39**
